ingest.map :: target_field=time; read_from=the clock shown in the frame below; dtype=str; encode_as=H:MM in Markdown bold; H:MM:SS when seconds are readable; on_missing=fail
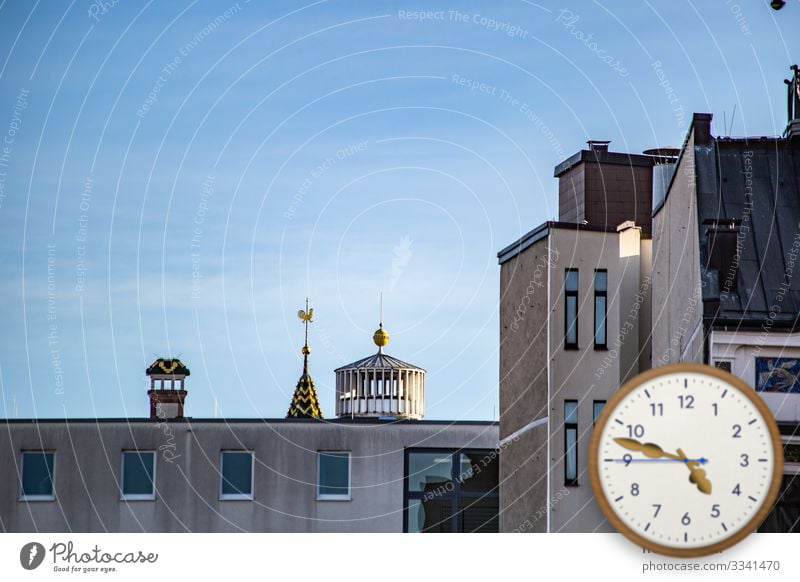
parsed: **4:47:45**
